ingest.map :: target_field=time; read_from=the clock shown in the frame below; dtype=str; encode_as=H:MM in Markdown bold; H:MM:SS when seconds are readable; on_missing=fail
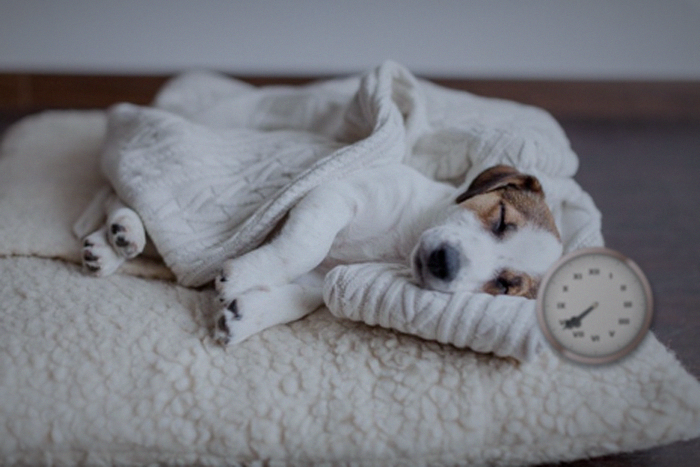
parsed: **7:39**
